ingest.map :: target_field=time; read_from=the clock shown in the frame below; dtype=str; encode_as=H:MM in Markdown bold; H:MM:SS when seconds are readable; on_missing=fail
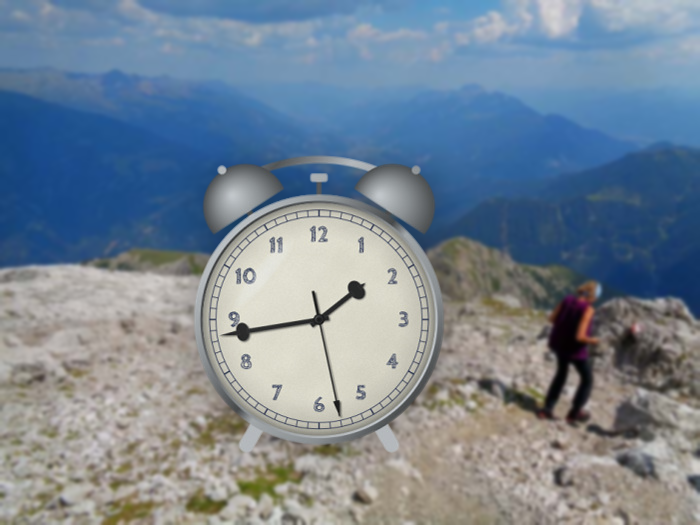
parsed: **1:43:28**
